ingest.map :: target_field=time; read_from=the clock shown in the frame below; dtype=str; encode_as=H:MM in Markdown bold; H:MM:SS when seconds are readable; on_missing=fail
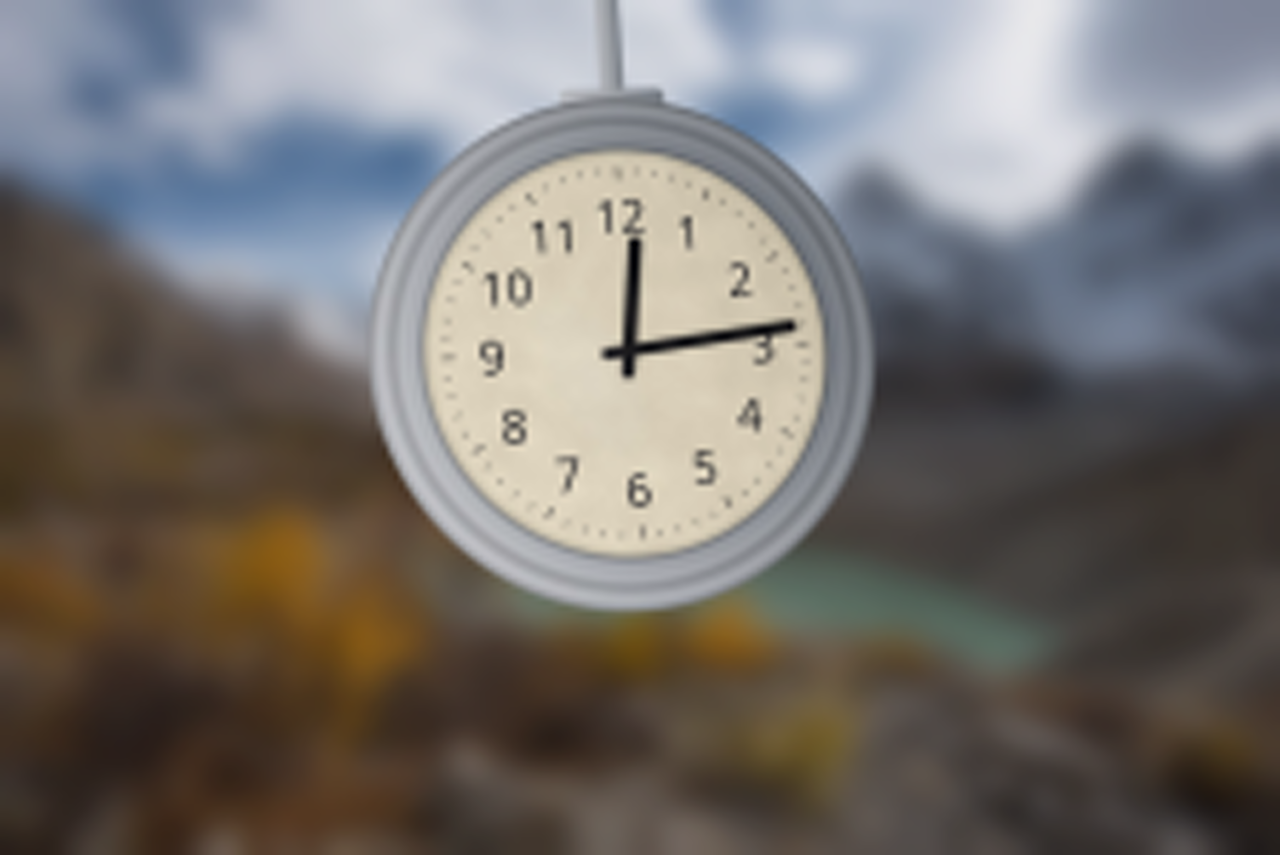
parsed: **12:14**
